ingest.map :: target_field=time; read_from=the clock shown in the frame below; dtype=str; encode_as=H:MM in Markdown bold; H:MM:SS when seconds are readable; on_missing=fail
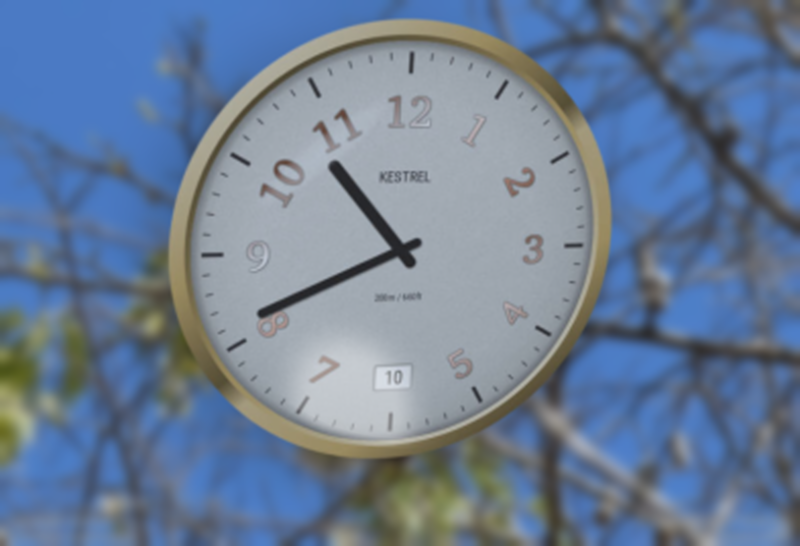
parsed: **10:41**
